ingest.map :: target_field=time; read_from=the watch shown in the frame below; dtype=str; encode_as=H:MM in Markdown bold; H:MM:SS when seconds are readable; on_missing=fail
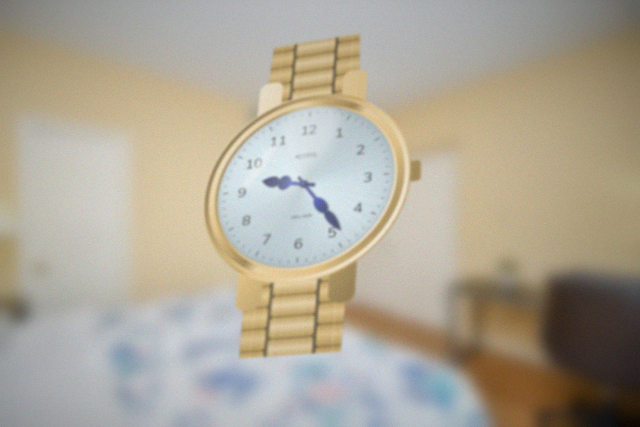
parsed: **9:24**
